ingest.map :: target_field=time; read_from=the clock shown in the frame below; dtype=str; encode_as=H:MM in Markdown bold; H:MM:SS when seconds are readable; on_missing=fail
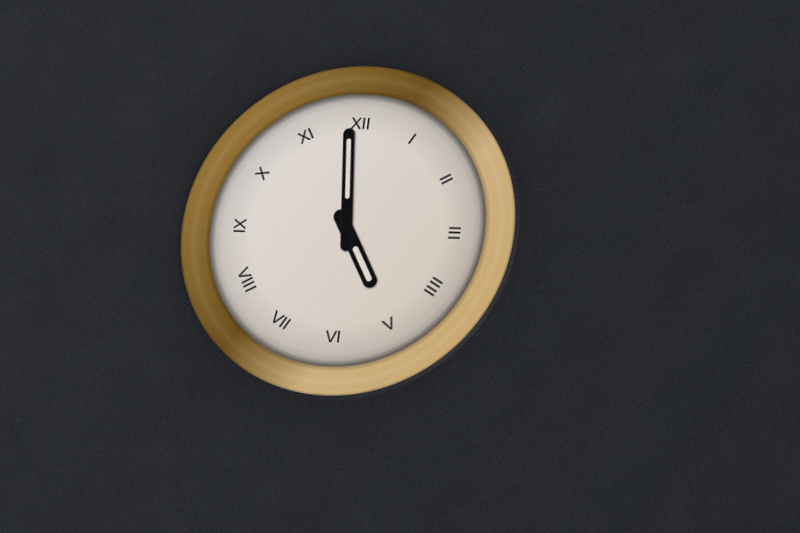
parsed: **4:59**
